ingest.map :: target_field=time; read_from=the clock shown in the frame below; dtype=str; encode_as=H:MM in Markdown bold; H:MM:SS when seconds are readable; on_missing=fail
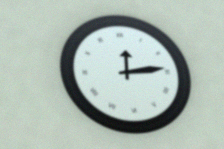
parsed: **12:14**
